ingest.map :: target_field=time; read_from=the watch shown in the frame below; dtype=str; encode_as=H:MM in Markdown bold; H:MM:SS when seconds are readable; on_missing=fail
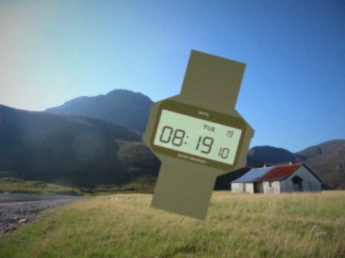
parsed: **8:19:10**
